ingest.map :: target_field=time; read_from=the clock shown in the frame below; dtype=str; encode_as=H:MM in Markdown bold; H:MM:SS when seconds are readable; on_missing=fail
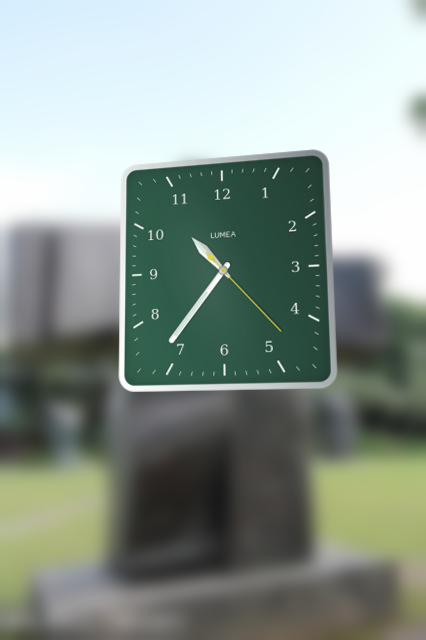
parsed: **10:36:23**
